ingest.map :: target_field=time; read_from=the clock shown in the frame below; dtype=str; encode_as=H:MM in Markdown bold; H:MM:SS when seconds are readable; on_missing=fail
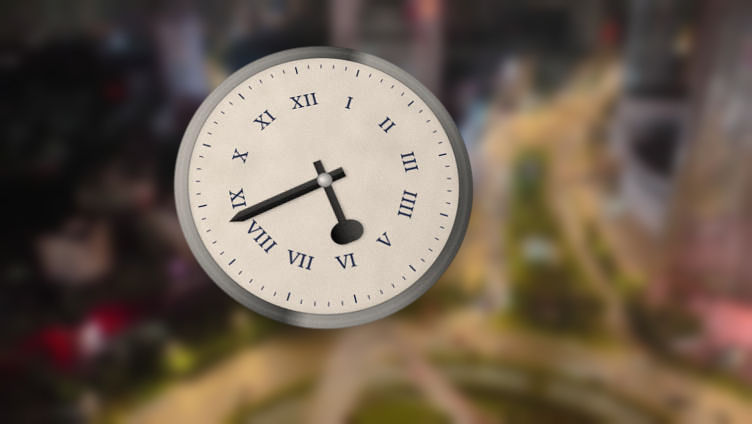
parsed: **5:43**
